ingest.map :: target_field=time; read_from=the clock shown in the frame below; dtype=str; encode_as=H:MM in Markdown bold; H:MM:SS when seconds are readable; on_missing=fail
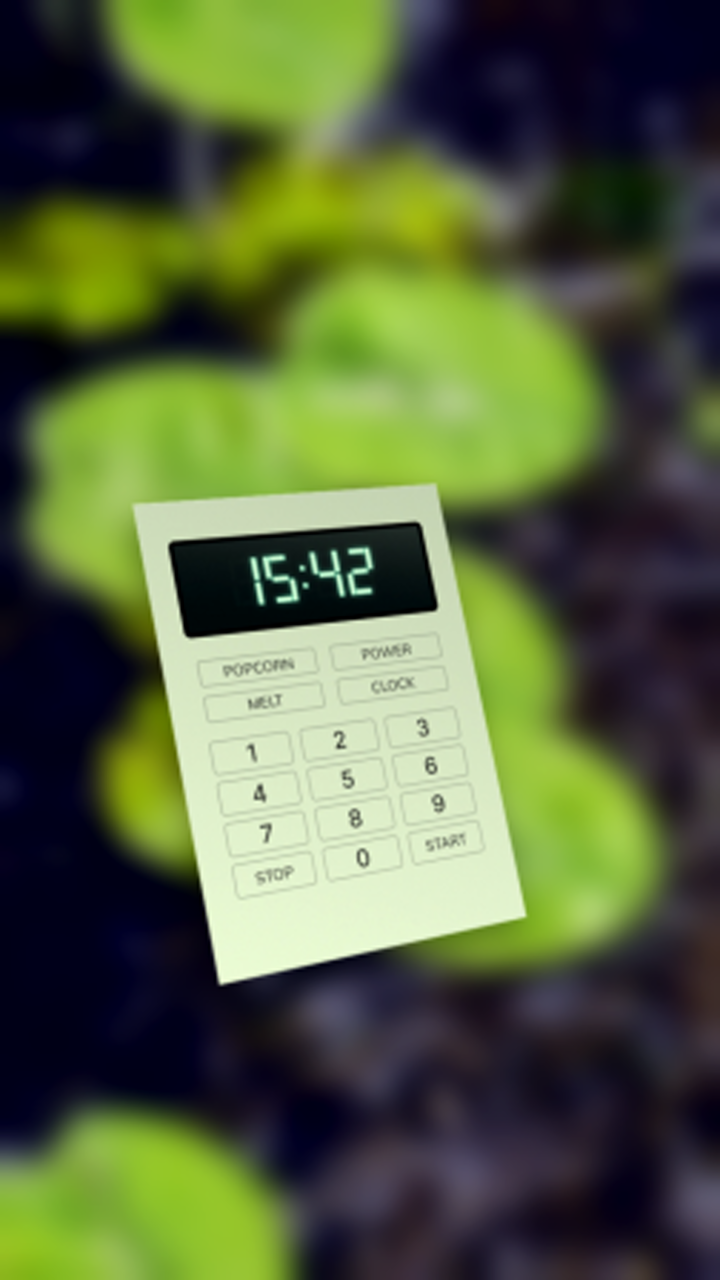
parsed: **15:42**
